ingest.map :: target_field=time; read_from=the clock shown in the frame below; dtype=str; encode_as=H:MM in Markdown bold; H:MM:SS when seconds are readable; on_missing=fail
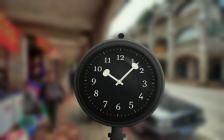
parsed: **10:07**
